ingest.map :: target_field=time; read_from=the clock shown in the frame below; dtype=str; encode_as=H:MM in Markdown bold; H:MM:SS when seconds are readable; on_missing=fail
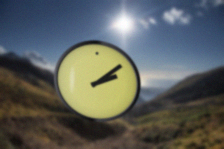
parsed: **2:08**
